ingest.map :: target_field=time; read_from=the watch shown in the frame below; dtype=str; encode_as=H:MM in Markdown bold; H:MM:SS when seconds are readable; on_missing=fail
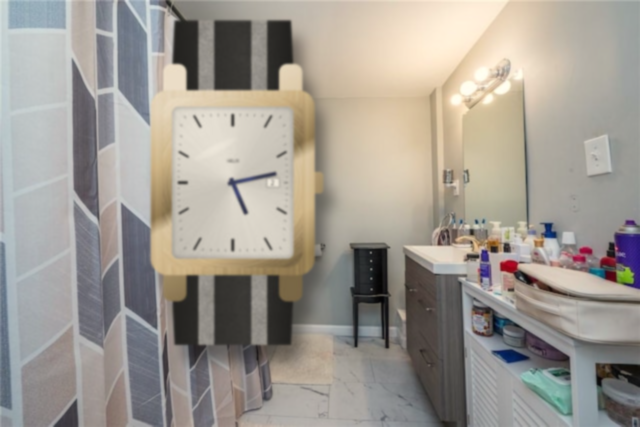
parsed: **5:13**
